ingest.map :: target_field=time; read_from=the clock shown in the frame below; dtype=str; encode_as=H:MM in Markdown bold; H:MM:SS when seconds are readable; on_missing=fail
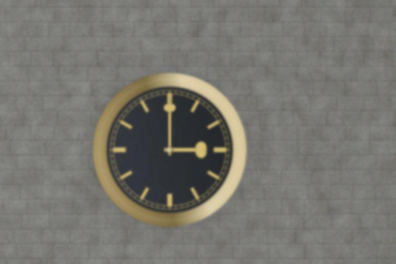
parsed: **3:00**
